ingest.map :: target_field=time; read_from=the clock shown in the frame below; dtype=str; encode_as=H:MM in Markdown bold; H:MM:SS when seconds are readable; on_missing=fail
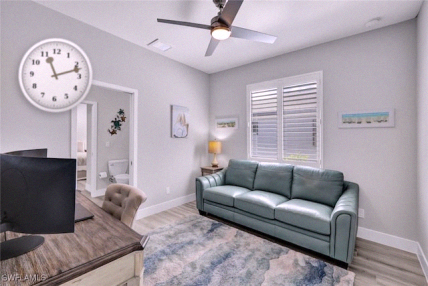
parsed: **11:12**
